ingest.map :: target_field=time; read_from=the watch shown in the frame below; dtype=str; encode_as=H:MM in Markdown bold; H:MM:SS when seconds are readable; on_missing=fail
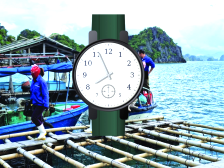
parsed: **7:56**
